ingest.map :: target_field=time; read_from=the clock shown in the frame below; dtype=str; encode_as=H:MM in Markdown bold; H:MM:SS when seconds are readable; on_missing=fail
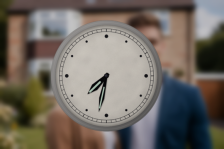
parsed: **7:32**
